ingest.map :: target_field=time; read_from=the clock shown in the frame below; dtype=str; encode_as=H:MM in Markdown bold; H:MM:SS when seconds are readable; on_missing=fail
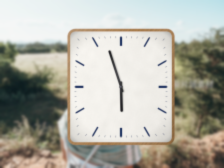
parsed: **5:57**
